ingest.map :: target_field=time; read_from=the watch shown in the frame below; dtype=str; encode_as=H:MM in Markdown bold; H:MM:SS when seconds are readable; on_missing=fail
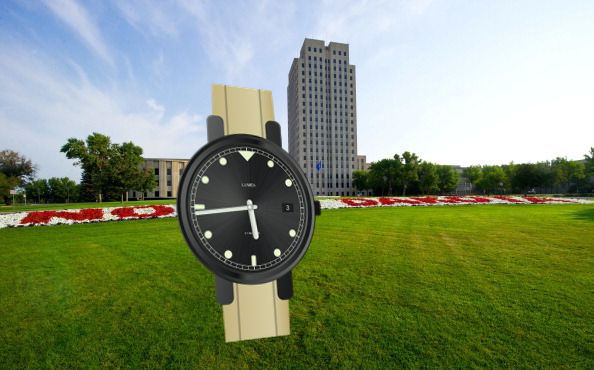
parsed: **5:44**
